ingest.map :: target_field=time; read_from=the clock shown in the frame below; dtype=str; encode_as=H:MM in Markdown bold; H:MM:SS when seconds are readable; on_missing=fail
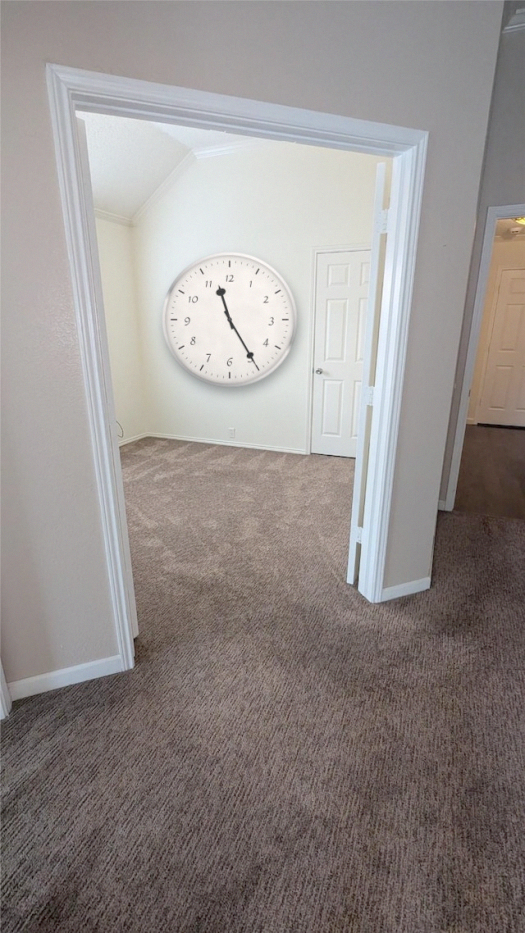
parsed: **11:25**
